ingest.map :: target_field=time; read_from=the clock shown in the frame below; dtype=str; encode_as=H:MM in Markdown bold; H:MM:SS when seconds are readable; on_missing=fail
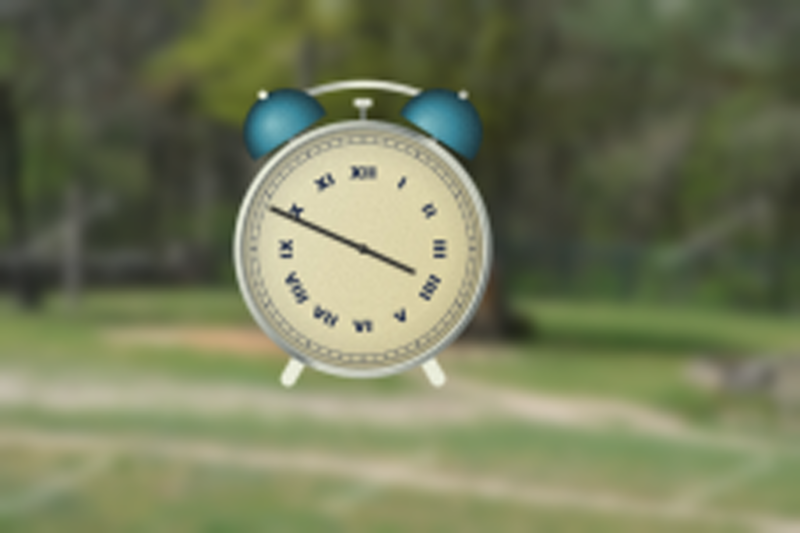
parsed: **3:49**
